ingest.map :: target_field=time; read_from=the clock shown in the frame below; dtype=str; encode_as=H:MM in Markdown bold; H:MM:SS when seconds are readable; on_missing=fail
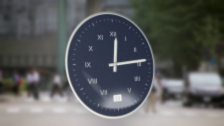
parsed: **12:14**
